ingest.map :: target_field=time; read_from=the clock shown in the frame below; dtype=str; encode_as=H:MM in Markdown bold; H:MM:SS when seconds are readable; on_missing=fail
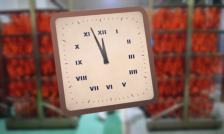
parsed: **11:57**
